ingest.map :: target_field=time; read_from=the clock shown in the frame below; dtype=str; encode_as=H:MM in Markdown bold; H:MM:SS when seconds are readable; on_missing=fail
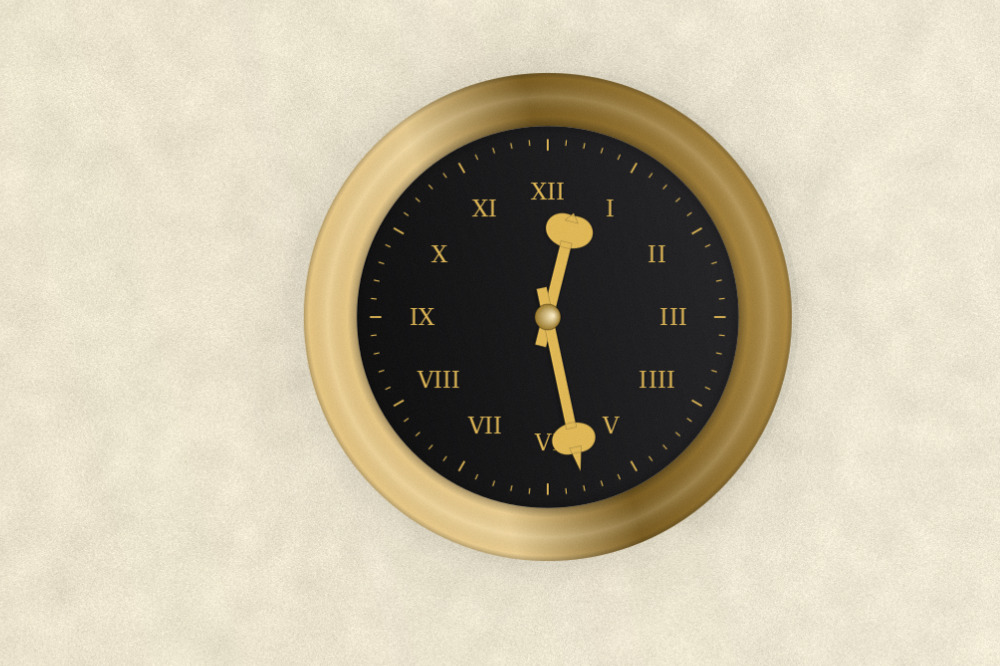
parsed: **12:28**
